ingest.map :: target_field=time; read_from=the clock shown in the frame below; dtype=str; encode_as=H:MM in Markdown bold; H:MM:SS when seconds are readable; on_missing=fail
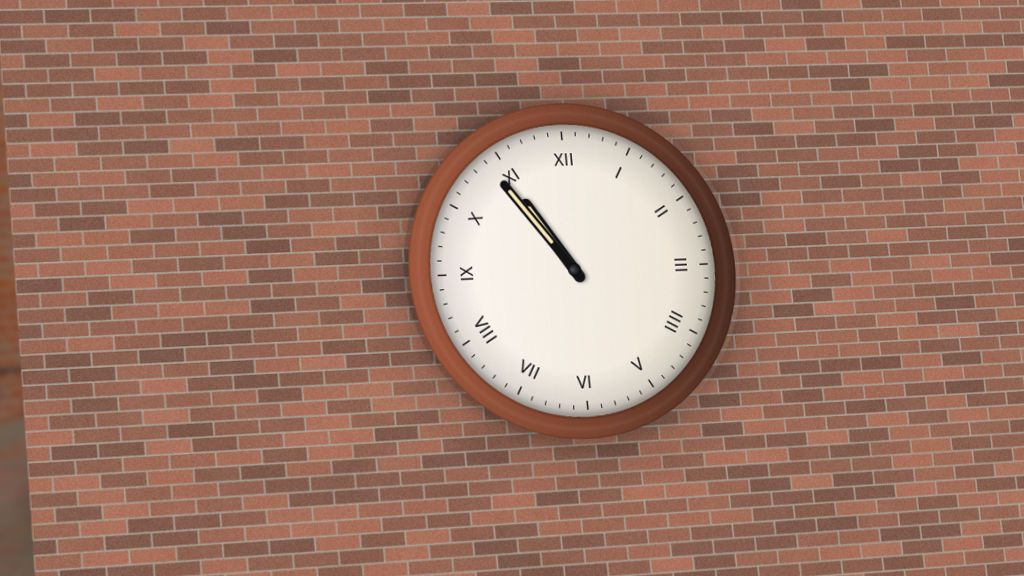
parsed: **10:54**
